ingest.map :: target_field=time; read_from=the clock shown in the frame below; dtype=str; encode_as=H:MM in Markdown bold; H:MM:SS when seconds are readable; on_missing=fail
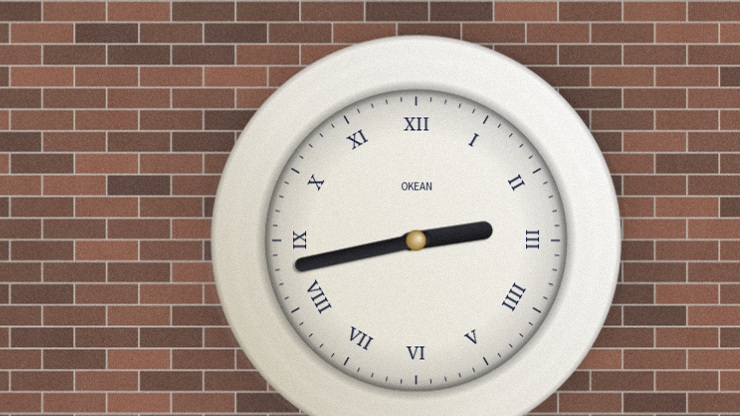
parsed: **2:43**
